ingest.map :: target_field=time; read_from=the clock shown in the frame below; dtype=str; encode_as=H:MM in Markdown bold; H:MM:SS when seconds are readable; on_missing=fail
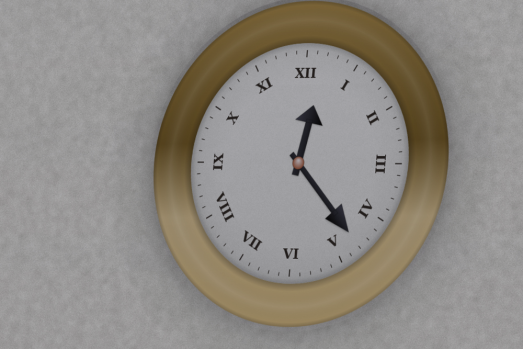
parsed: **12:23**
